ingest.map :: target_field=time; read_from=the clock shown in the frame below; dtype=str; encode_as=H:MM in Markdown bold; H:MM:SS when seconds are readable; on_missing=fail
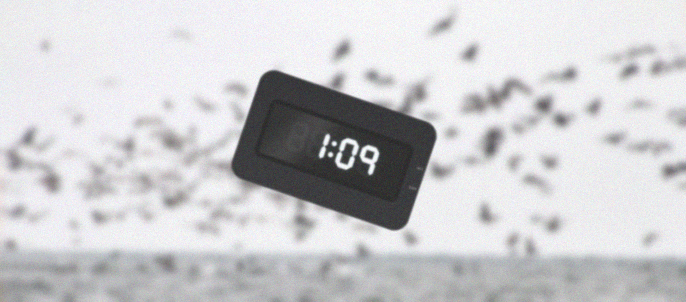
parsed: **1:09**
